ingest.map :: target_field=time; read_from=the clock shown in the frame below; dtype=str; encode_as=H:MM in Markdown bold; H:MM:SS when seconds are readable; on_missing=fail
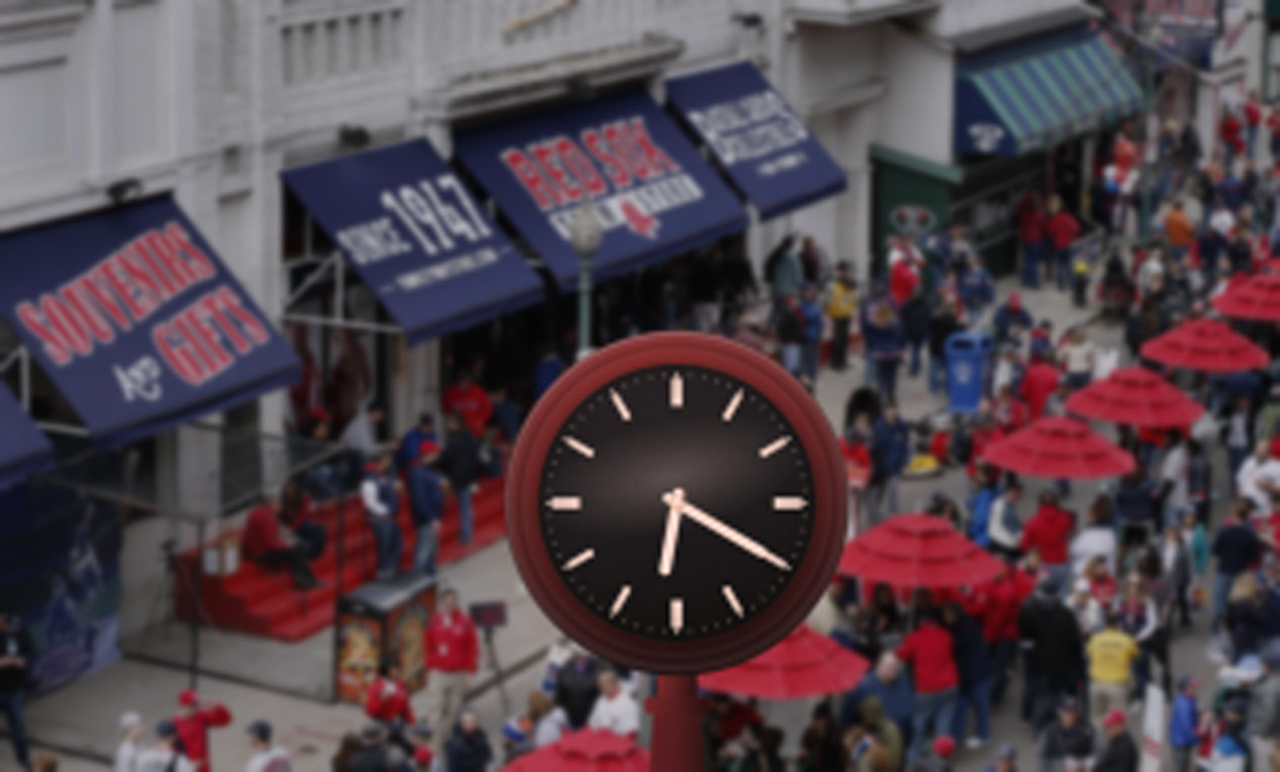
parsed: **6:20**
